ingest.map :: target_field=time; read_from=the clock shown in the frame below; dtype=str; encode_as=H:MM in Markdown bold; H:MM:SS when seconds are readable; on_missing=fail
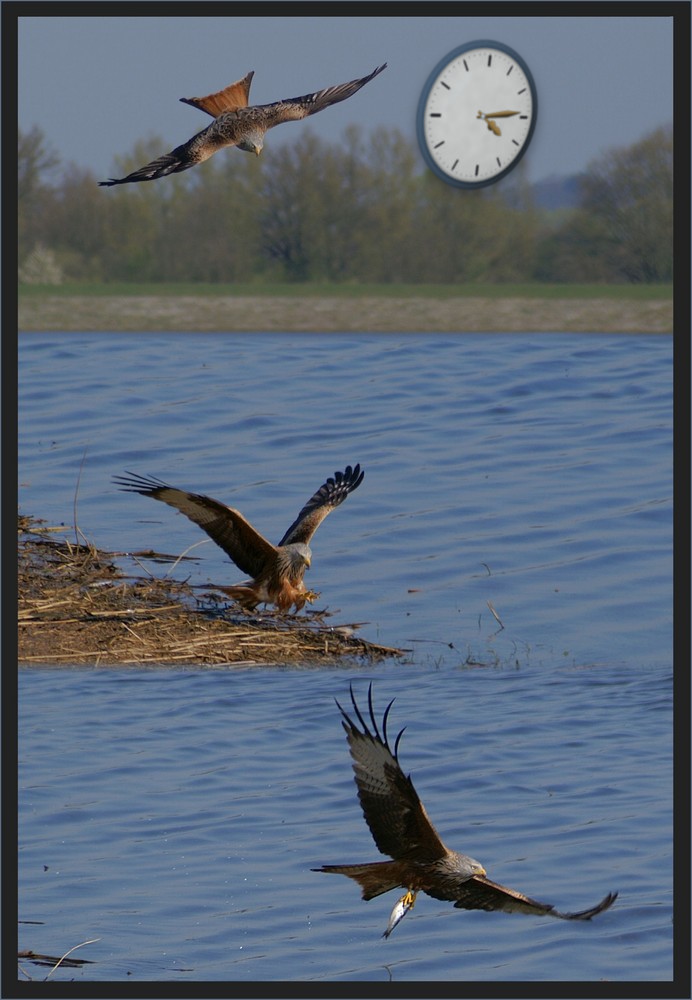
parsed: **4:14**
